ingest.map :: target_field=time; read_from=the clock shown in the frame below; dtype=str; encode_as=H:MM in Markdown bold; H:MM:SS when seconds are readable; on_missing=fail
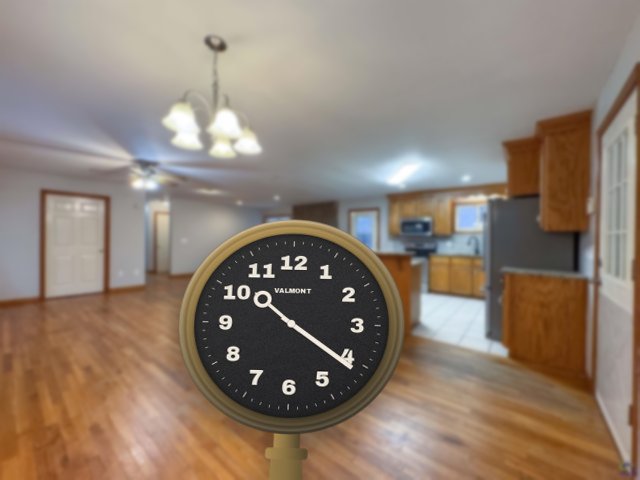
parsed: **10:21**
